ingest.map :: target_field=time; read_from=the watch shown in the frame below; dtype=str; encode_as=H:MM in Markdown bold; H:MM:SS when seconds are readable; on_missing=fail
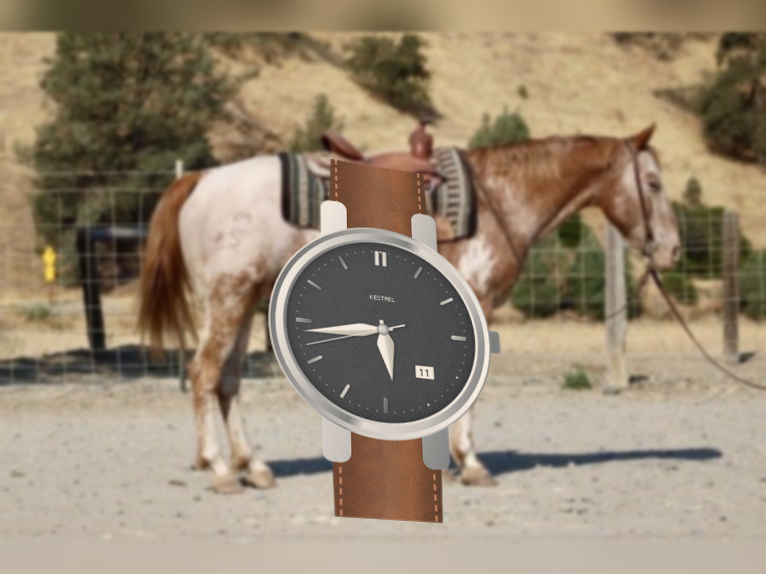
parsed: **5:43:42**
